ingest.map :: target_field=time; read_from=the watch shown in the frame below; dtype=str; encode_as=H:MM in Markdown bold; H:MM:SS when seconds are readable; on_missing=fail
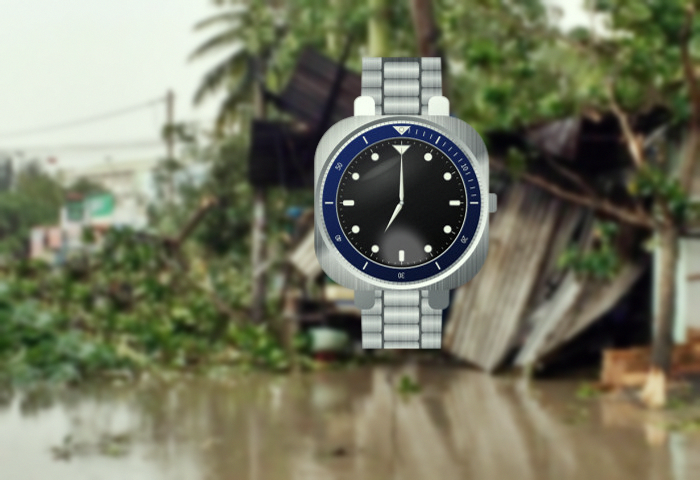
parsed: **7:00**
